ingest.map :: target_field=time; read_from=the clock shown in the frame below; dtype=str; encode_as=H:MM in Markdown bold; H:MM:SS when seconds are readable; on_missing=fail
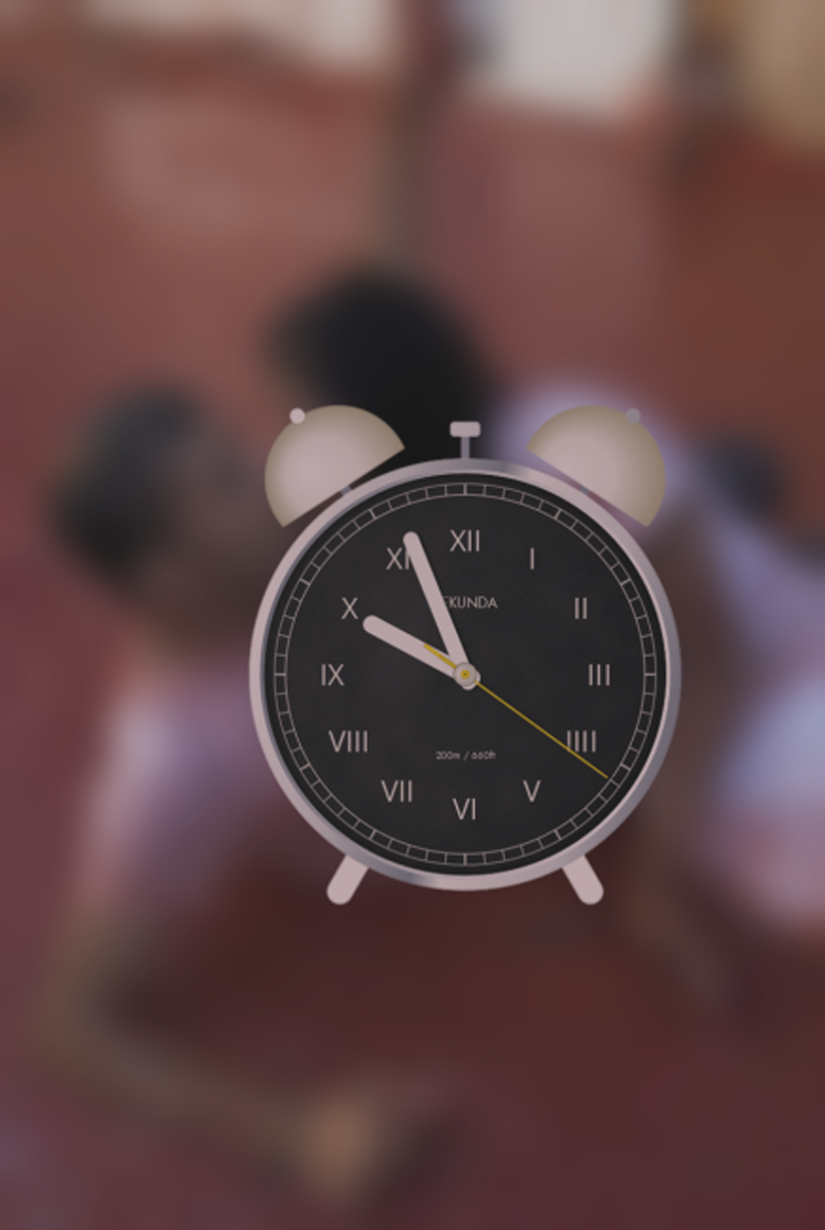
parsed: **9:56:21**
